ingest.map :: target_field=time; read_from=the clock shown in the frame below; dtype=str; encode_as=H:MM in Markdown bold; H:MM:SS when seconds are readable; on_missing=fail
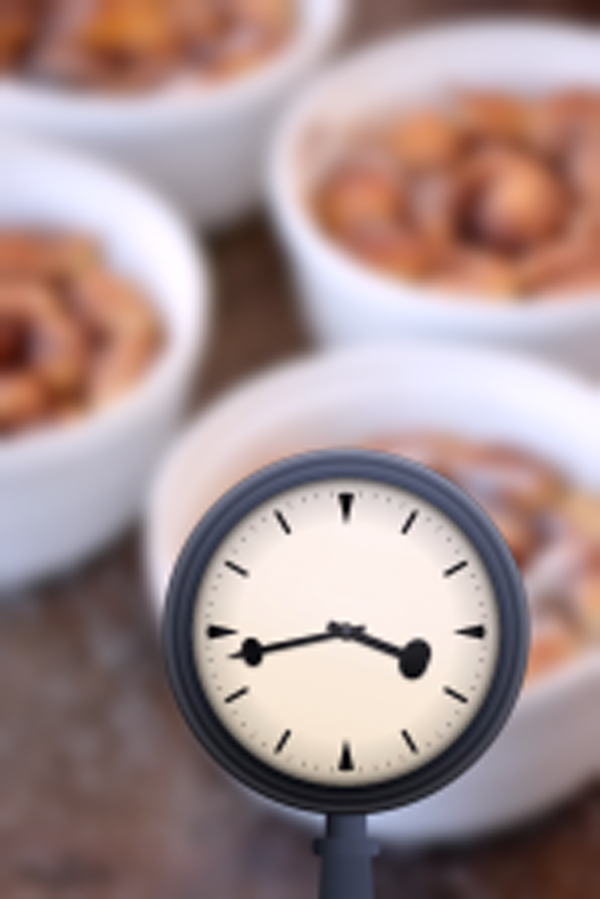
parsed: **3:43**
